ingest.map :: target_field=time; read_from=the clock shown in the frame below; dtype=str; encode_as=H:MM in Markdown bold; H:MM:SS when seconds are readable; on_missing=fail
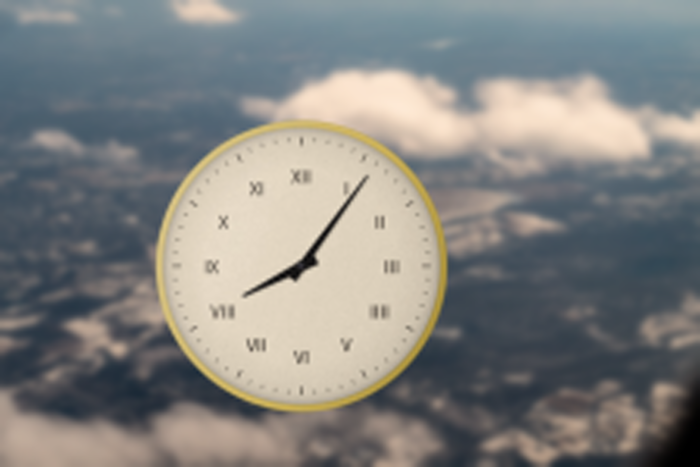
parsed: **8:06**
